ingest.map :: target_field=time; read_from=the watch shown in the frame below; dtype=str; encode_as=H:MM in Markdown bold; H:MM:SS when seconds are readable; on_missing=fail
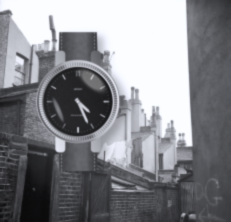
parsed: **4:26**
